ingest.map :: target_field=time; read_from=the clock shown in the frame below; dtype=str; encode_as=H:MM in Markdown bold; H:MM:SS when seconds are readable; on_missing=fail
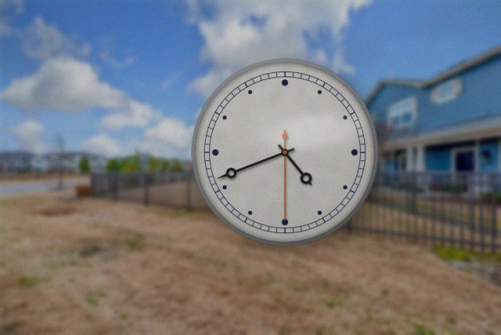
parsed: **4:41:30**
